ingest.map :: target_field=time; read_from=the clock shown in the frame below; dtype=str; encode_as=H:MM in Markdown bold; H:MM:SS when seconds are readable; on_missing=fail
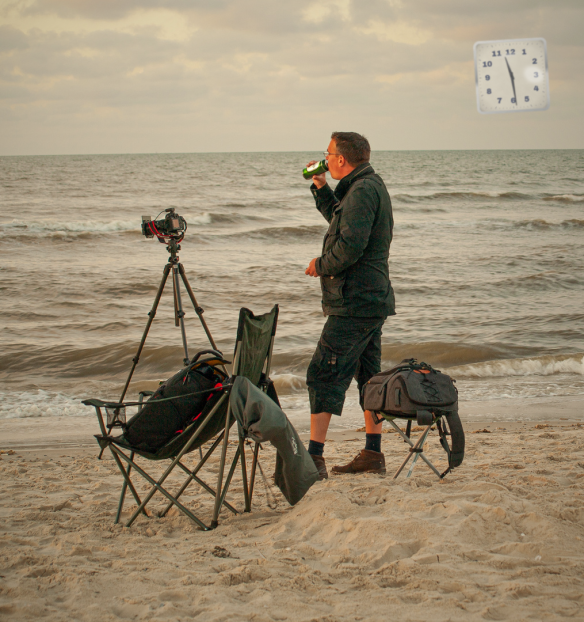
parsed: **11:29**
